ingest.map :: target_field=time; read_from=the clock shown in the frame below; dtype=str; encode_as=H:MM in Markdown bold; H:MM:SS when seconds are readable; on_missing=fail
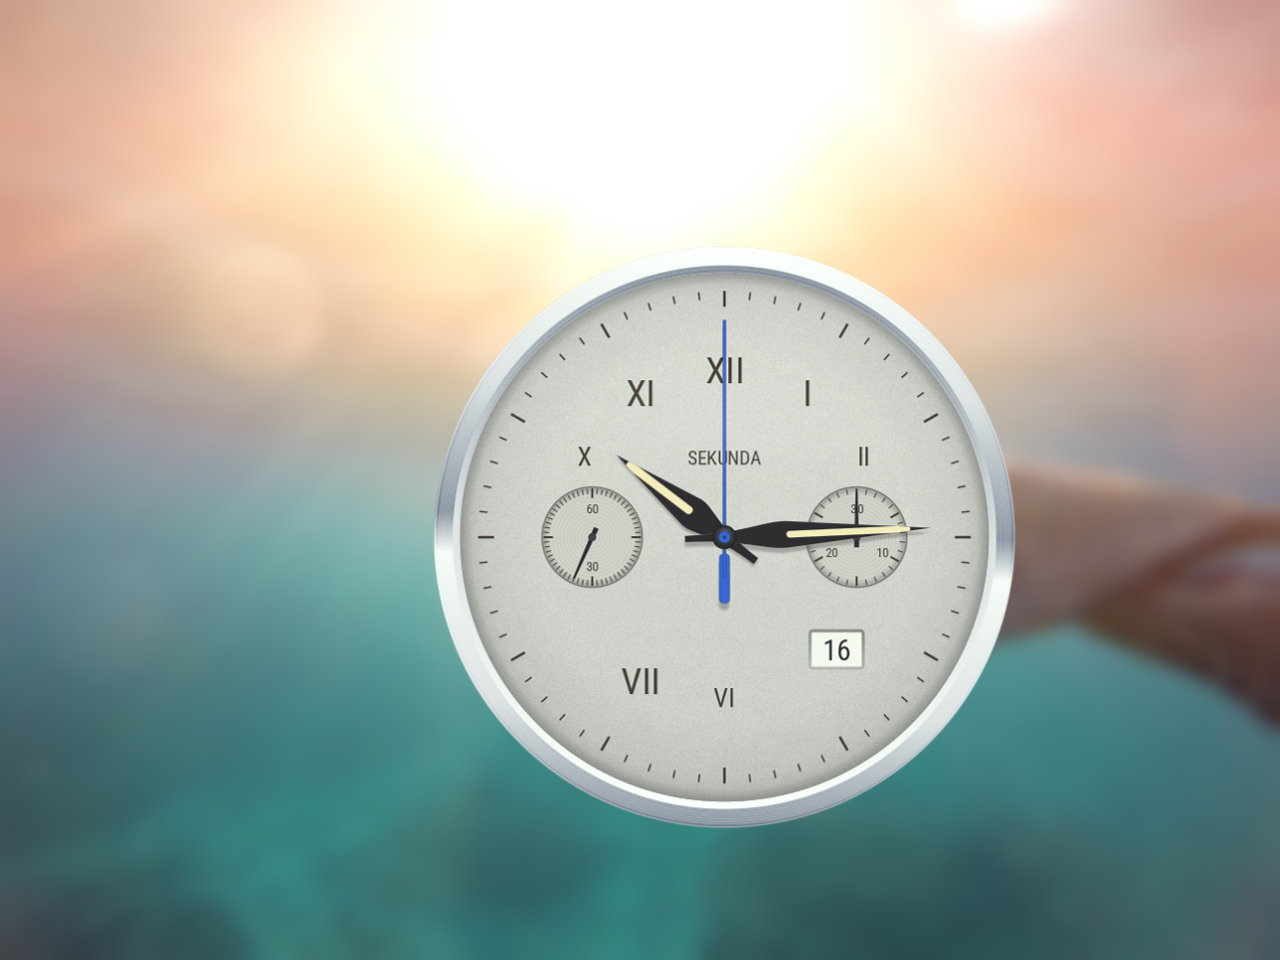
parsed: **10:14:34**
